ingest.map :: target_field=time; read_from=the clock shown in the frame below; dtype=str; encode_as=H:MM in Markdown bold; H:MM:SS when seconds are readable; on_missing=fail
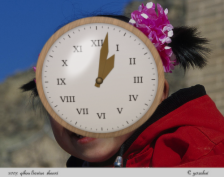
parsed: **1:02**
